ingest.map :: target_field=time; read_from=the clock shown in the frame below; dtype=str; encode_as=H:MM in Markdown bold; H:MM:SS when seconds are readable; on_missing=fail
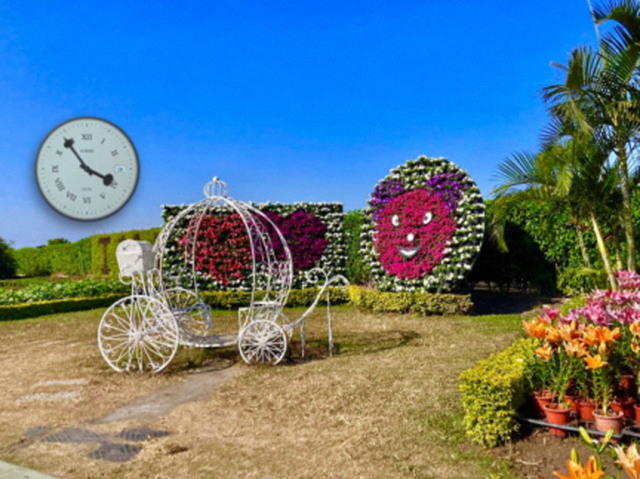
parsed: **3:54**
